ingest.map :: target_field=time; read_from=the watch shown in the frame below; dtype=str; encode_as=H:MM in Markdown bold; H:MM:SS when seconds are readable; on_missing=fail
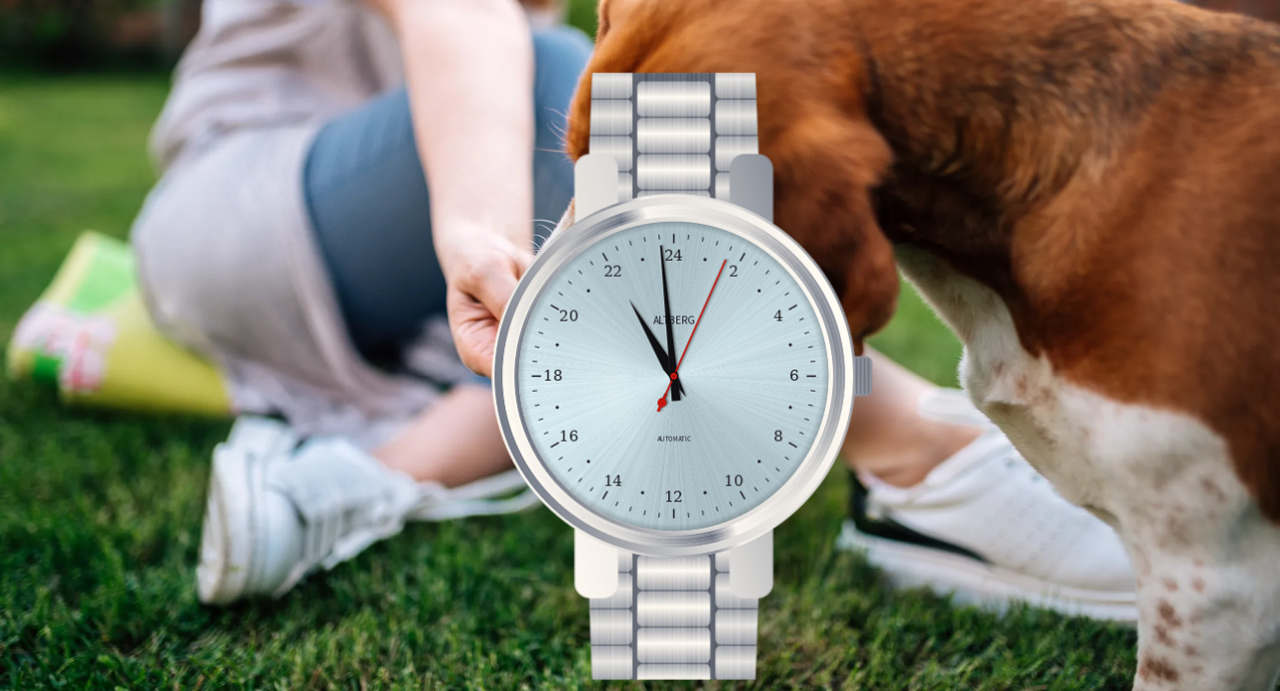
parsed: **21:59:04**
